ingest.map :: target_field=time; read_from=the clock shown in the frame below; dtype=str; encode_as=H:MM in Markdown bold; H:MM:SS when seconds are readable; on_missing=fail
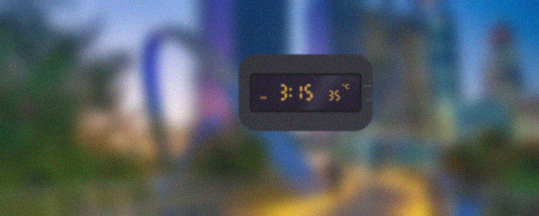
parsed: **3:15**
